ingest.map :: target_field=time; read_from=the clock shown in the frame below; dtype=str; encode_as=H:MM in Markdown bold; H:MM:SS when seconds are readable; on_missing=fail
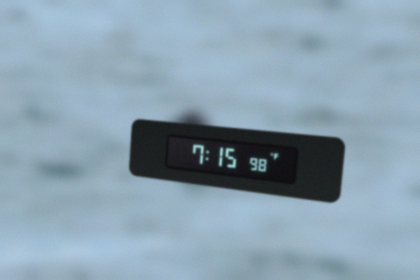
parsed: **7:15**
